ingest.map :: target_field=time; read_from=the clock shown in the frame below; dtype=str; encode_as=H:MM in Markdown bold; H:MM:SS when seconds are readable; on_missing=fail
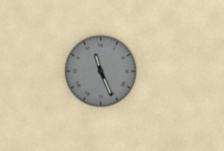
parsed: **11:26**
